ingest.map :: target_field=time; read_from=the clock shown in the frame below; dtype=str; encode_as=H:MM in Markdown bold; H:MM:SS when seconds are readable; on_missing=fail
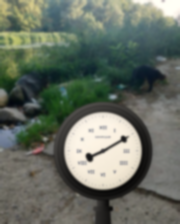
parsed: **8:10**
